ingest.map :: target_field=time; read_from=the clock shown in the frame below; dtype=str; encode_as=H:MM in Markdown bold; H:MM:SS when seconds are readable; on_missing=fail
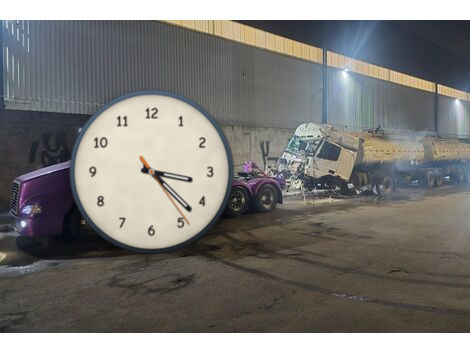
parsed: **3:22:24**
